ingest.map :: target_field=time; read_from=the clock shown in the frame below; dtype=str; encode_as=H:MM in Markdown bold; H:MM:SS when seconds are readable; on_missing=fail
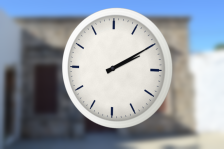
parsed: **2:10**
